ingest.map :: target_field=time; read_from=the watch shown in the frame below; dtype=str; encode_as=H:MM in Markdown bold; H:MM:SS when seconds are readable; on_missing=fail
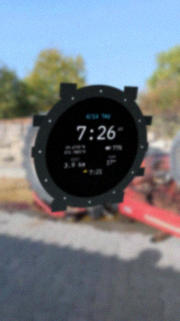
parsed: **7:26**
